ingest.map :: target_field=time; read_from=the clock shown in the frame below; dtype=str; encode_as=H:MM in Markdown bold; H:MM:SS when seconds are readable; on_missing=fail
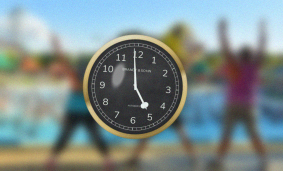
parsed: **4:59**
